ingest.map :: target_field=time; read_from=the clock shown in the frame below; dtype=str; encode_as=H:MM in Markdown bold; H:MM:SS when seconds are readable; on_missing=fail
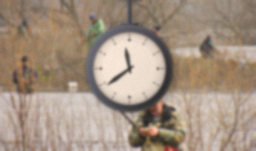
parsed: **11:39**
